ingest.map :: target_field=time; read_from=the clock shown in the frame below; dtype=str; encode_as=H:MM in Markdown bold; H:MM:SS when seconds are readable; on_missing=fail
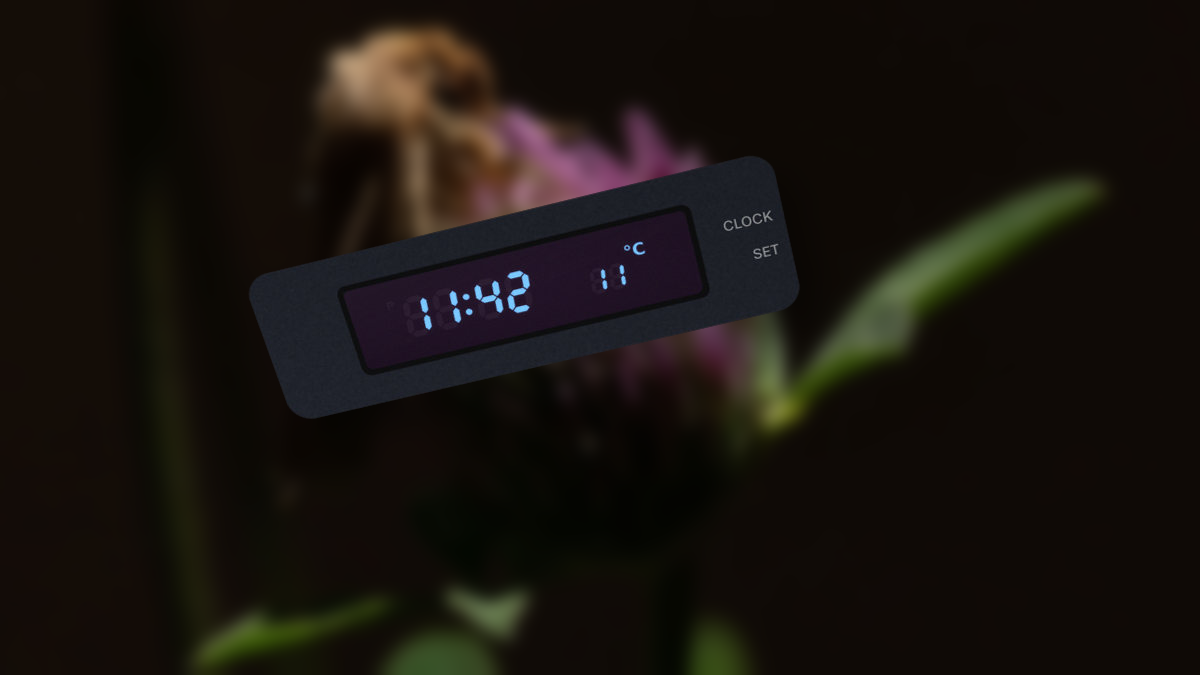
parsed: **11:42**
